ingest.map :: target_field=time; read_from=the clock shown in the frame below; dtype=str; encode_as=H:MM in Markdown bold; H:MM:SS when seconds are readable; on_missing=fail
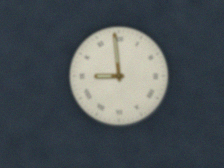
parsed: **8:59**
